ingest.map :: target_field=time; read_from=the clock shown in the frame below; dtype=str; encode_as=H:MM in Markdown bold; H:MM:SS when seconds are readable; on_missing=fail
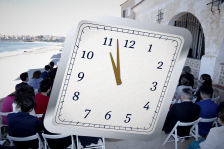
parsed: **10:57**
